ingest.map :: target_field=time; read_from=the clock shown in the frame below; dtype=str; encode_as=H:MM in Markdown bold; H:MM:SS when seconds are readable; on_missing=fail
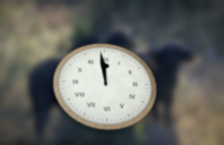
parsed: **11:59**
